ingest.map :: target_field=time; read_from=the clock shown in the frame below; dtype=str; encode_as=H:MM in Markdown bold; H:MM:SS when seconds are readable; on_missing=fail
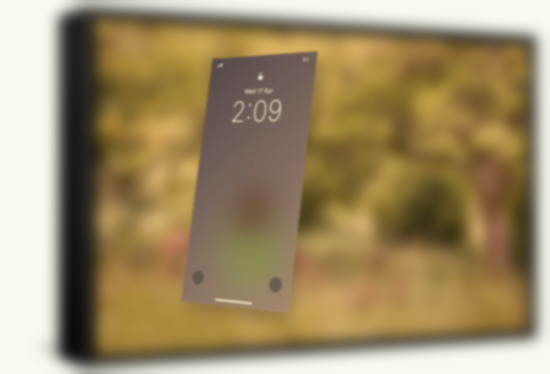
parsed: **2:09**
